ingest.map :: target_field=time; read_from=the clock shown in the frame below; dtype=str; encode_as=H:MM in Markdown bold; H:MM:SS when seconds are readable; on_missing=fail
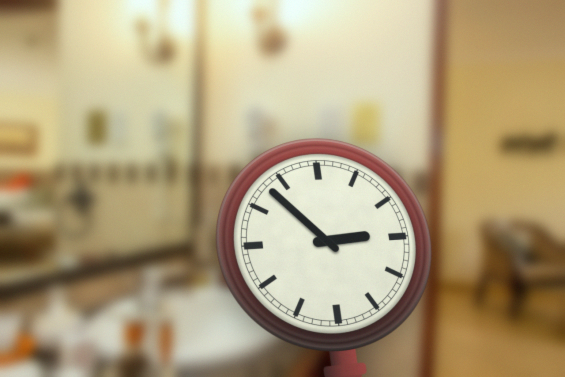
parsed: **2:53**
